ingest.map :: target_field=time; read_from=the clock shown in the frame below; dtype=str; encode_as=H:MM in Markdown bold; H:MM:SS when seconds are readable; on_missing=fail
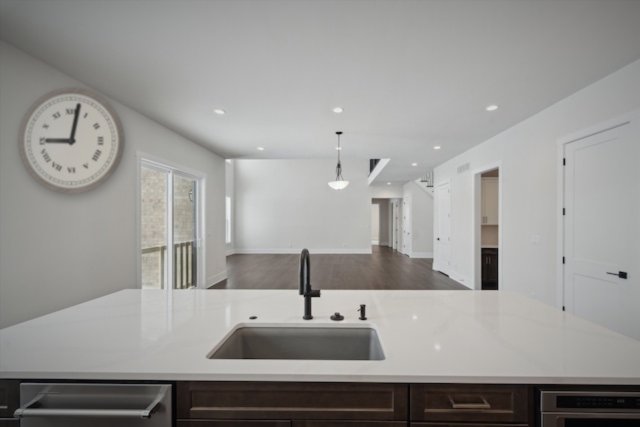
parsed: **9:02**
